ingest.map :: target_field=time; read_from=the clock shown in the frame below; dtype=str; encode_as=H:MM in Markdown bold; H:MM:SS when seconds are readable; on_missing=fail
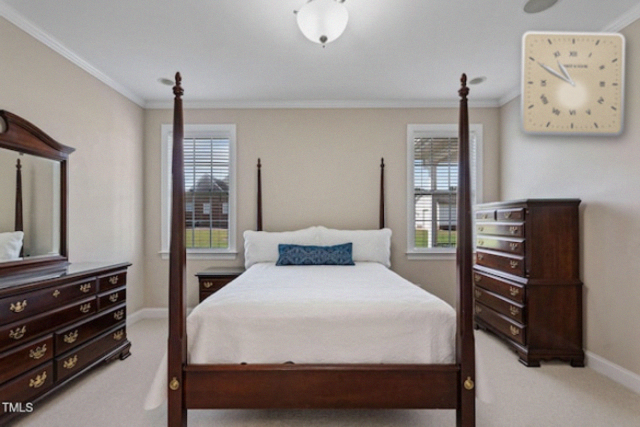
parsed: **10:50**
